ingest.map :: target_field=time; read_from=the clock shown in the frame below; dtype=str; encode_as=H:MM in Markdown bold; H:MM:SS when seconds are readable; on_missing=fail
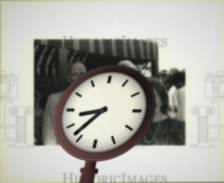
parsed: **8:37**
